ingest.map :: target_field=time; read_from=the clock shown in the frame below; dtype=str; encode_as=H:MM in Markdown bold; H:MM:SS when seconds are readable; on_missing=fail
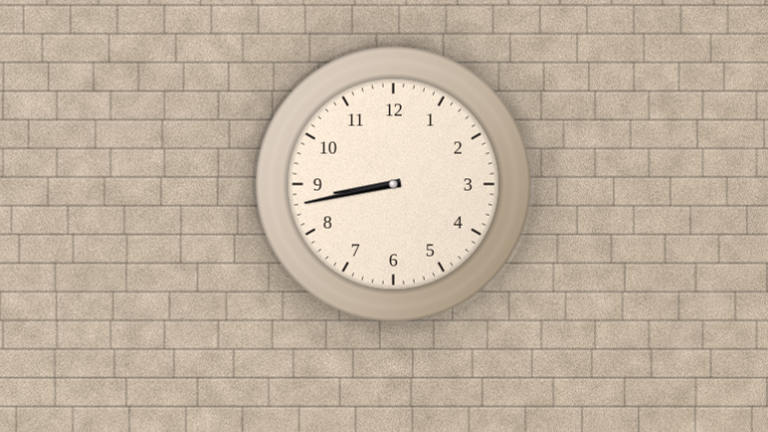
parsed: **8:43**
